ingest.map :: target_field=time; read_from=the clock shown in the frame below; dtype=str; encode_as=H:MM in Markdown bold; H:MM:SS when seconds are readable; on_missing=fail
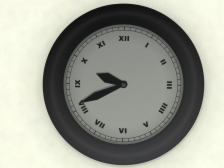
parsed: **9:41**
